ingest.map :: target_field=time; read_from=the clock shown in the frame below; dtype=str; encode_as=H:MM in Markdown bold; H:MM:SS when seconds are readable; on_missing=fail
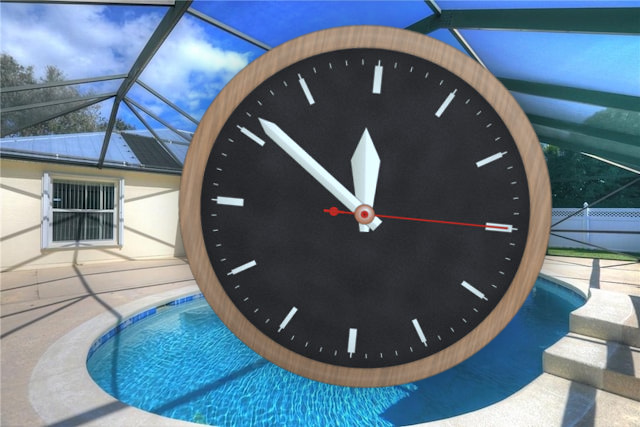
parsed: **11:51:15**
